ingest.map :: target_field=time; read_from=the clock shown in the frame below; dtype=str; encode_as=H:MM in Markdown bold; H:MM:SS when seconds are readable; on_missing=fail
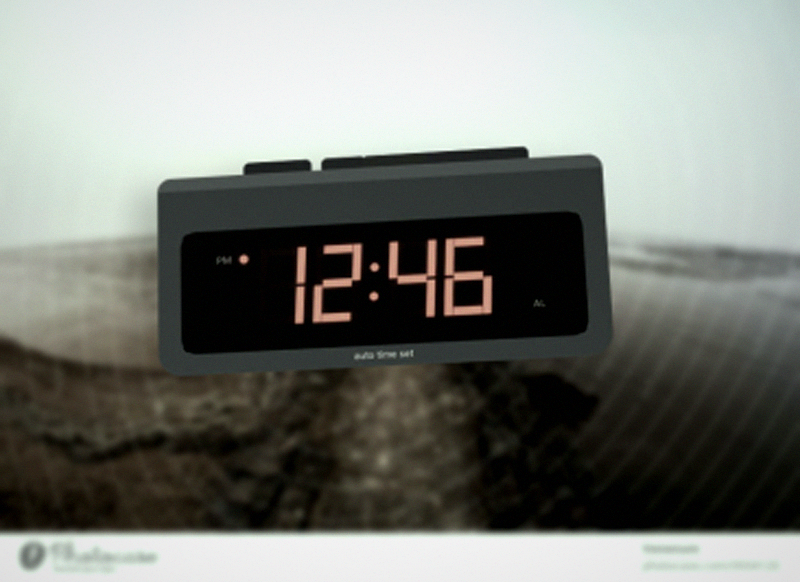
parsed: **12:46**
